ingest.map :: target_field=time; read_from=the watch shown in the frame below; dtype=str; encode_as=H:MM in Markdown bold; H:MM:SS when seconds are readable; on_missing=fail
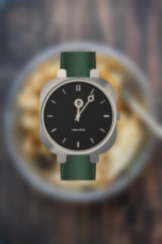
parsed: **12:06**
